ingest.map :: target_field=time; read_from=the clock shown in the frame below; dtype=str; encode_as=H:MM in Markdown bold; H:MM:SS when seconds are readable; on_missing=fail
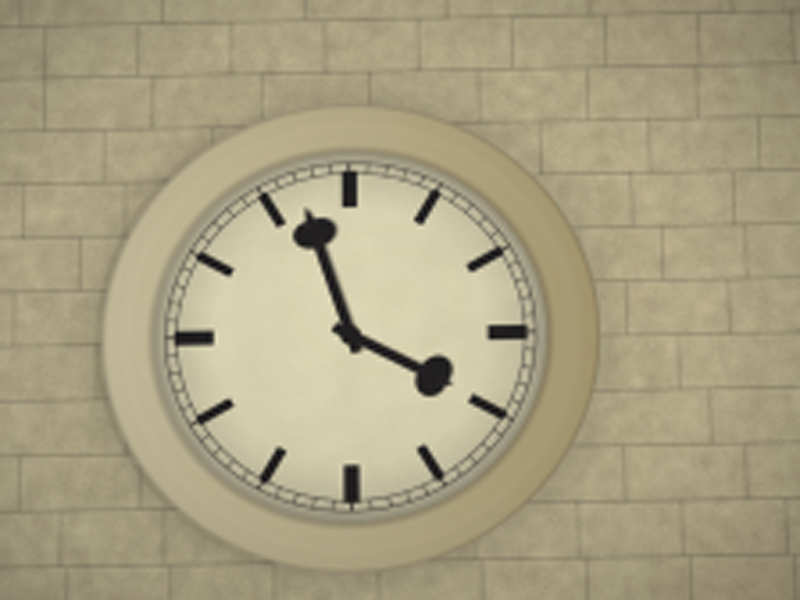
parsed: **3:57**
